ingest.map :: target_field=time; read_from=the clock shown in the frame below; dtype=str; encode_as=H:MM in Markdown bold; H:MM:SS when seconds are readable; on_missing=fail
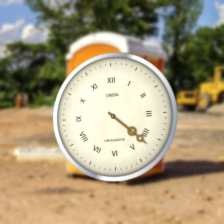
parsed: **4:22**
